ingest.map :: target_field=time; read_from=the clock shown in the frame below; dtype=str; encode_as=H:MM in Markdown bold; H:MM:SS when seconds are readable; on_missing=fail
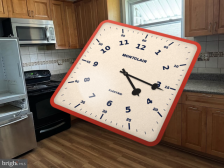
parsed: **4:16**
